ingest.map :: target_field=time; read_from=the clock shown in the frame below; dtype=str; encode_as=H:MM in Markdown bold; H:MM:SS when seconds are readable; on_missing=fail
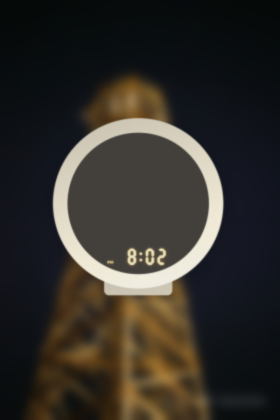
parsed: **8:02**
